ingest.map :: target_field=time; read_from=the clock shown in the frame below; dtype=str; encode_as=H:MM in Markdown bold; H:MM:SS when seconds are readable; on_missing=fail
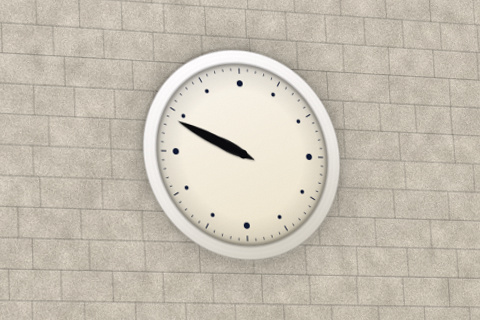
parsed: **9:49**
